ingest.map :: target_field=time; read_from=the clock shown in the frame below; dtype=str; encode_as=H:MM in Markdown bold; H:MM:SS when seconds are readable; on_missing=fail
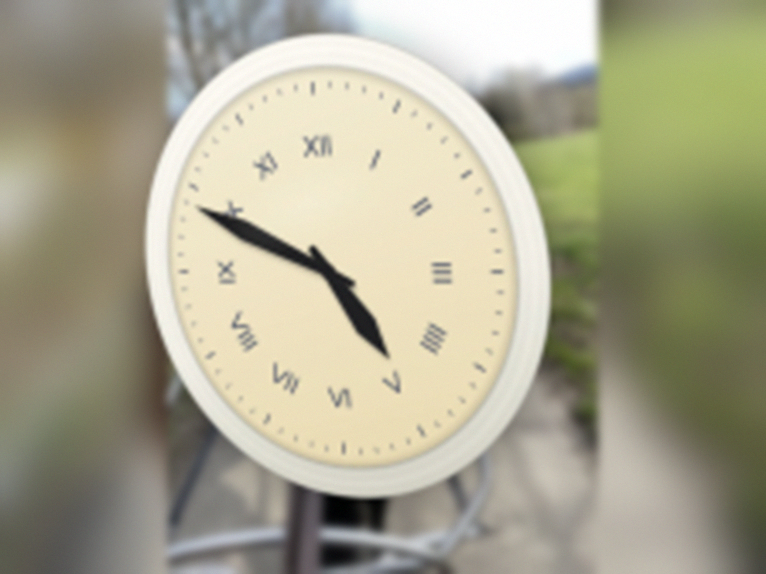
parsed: **4:49**
